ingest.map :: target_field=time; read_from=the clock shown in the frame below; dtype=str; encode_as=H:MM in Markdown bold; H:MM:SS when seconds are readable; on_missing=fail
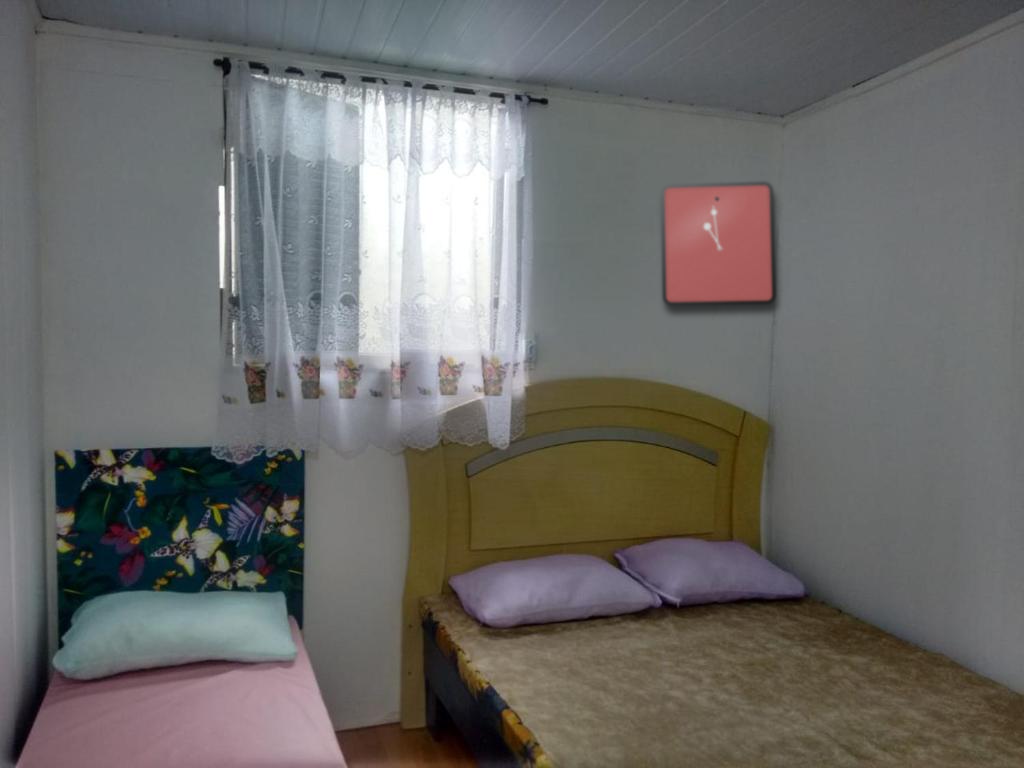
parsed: **10:59**
